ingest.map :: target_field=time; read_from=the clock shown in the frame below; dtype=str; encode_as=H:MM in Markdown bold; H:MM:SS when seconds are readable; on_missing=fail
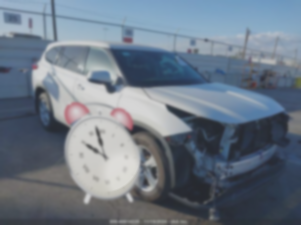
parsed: **9:58**
